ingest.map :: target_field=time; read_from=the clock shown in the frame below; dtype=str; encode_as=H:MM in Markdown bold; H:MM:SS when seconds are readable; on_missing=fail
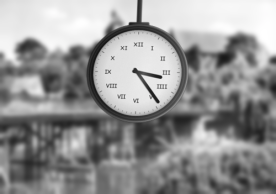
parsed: **3:24**
